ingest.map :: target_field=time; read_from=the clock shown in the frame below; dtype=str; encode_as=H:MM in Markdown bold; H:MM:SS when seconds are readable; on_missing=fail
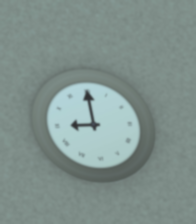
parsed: **9:00**
